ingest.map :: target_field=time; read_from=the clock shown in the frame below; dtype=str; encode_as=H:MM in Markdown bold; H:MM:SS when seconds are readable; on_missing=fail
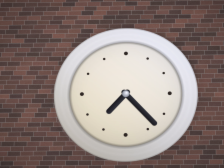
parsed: **7:23**
